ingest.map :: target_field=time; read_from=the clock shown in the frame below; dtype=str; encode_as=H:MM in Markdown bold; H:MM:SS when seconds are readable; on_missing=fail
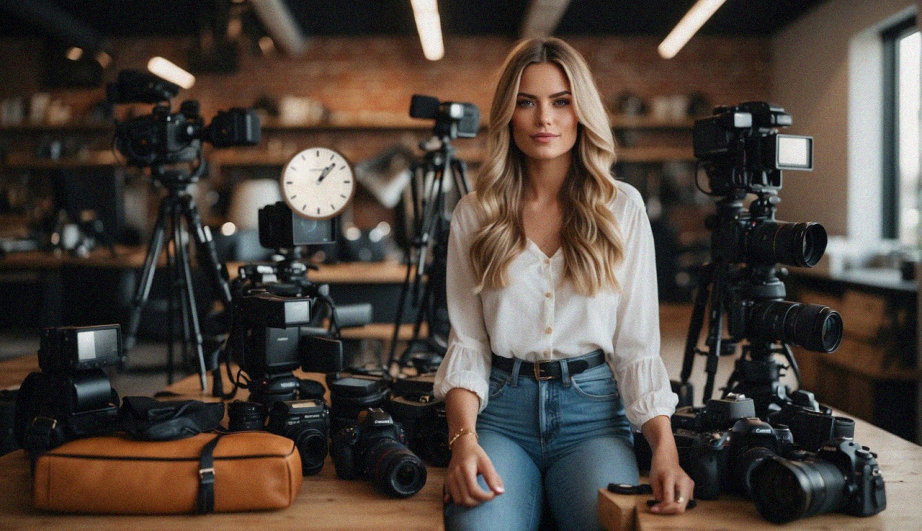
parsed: **1:07**
